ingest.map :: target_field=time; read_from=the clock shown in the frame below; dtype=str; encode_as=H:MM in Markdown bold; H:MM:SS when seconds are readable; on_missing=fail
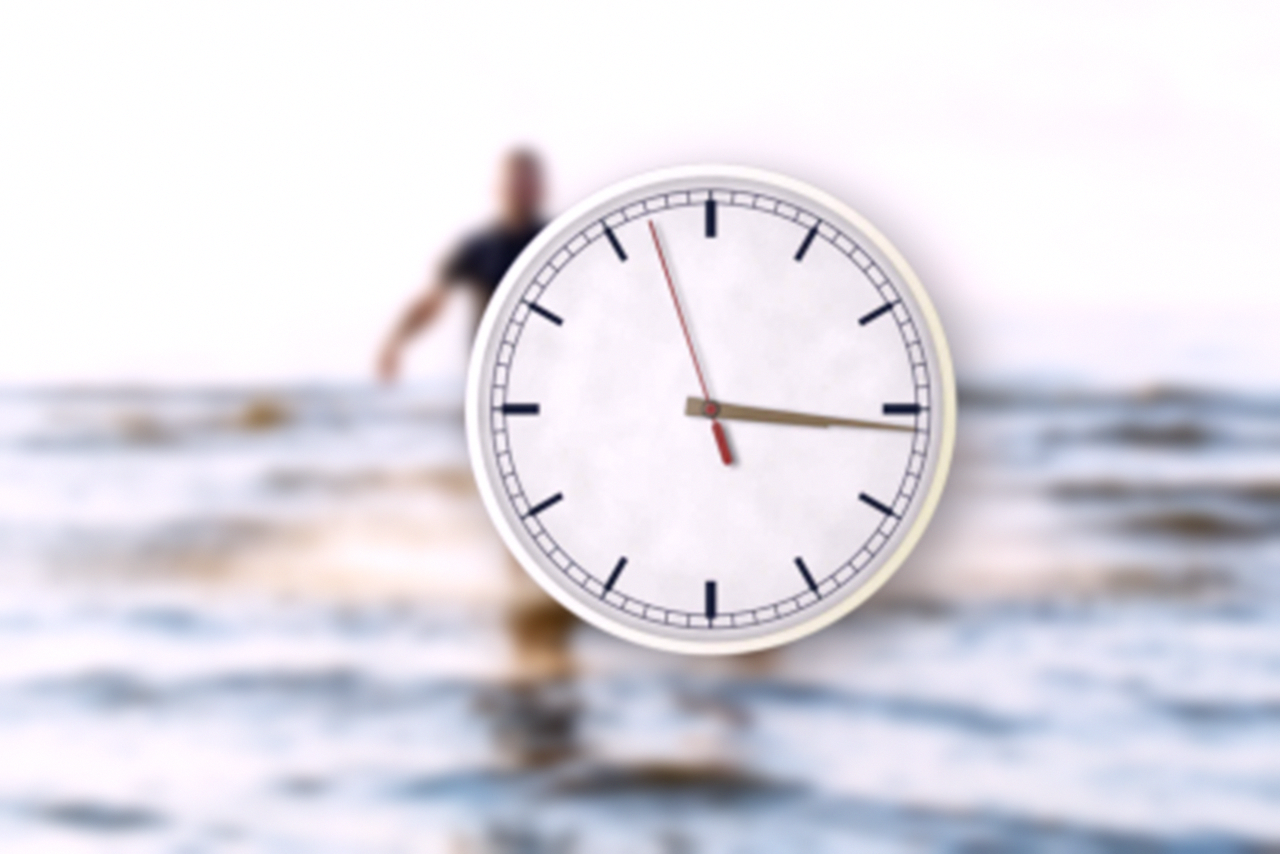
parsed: **3:15:57**
